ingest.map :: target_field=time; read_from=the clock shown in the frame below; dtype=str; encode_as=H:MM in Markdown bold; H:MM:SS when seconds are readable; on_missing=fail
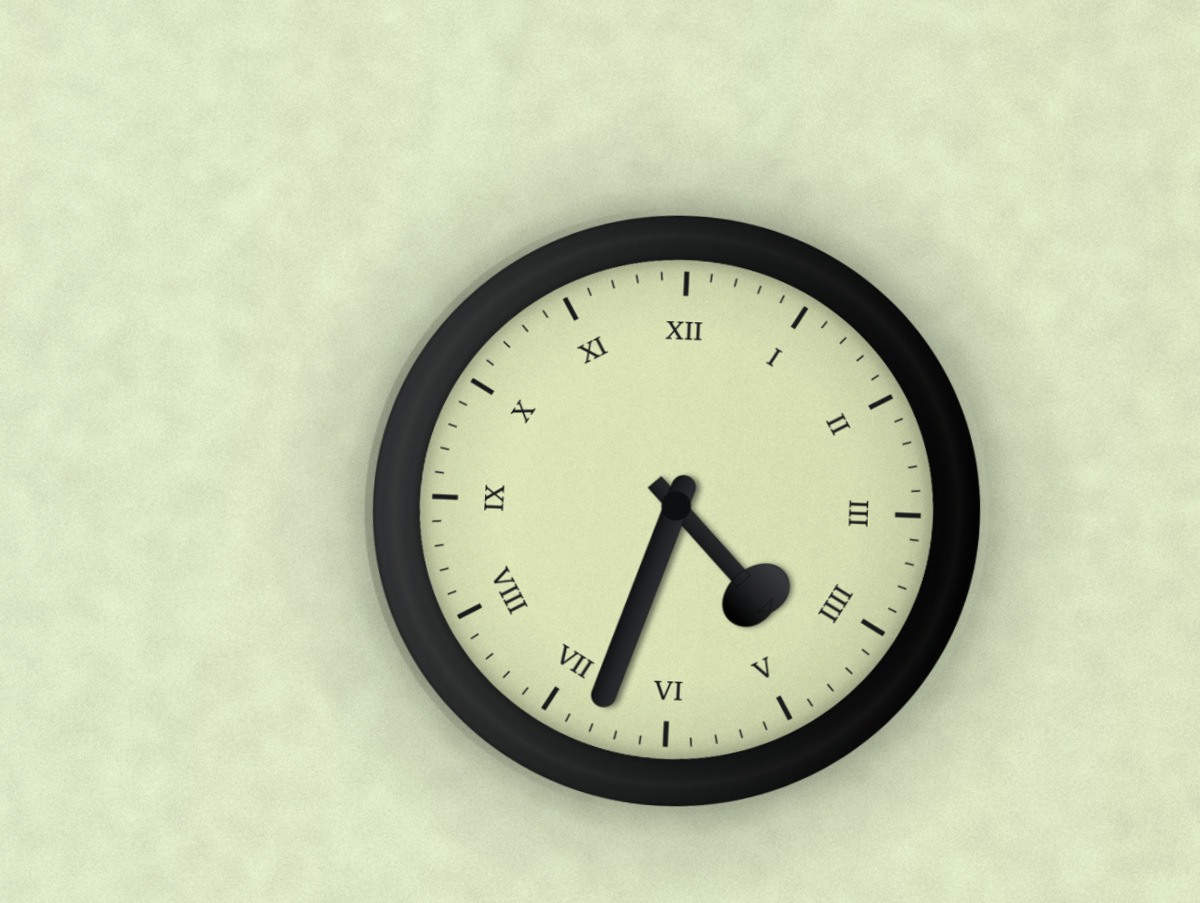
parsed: **4:33**
